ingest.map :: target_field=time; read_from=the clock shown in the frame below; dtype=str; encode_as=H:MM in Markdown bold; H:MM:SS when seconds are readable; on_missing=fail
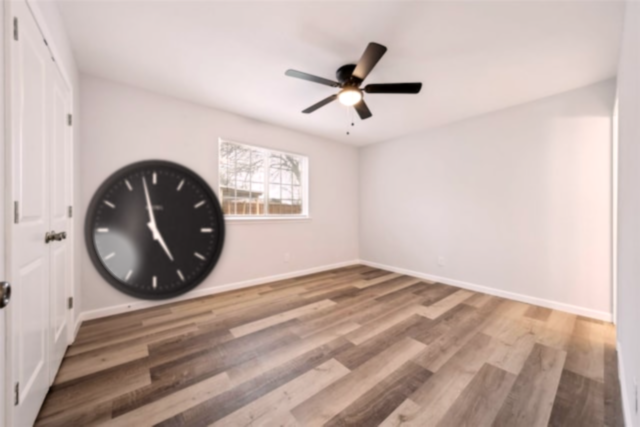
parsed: **4:58**
